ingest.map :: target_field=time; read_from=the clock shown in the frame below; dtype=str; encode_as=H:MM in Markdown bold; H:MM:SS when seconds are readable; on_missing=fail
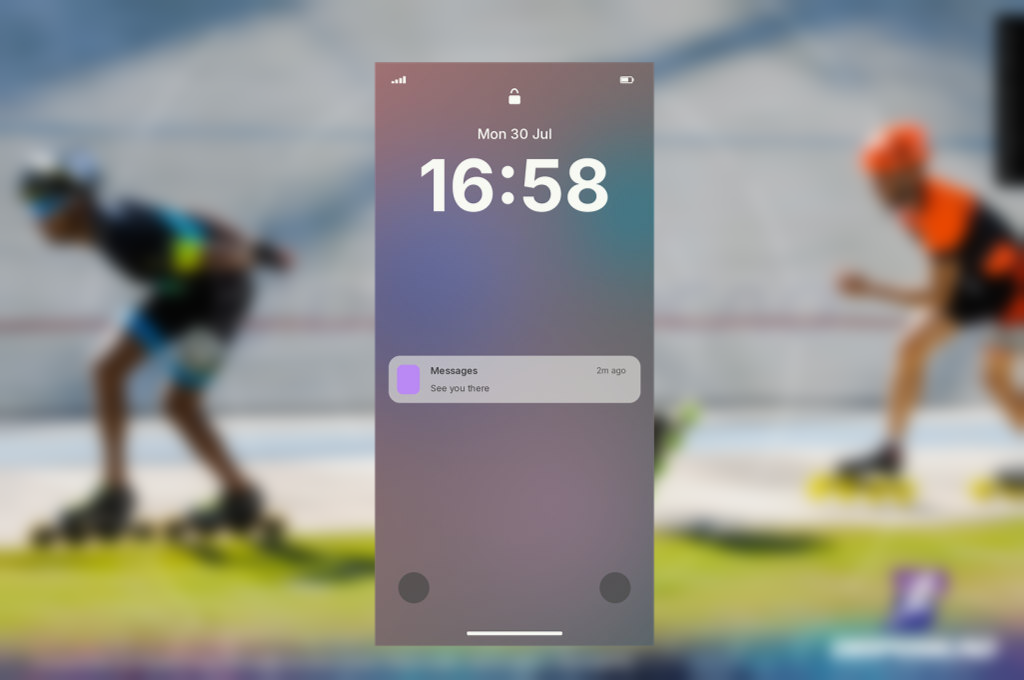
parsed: **16:58**
